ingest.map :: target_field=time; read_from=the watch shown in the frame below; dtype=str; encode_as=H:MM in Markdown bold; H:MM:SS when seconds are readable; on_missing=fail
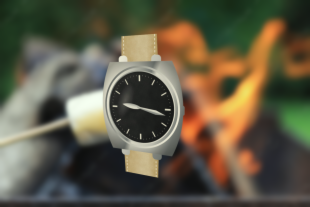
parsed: **9:17**
